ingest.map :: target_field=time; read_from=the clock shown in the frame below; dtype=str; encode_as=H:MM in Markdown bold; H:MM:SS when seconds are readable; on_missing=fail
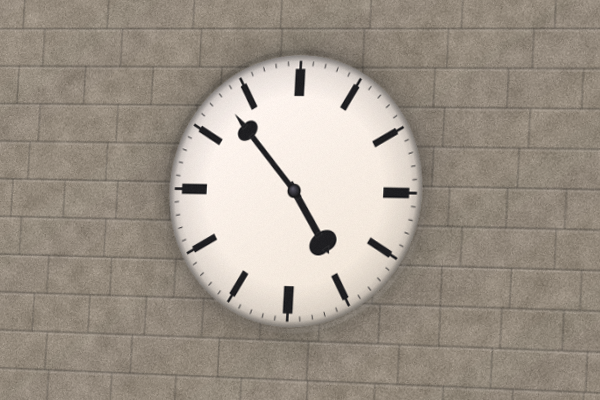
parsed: **4:53**
